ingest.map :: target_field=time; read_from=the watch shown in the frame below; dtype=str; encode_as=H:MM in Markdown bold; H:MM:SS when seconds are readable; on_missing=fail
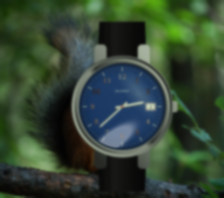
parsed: **2:38**
